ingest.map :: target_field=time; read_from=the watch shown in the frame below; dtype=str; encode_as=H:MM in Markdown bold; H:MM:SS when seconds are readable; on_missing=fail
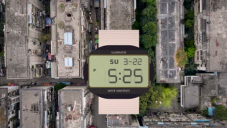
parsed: **5:25**
